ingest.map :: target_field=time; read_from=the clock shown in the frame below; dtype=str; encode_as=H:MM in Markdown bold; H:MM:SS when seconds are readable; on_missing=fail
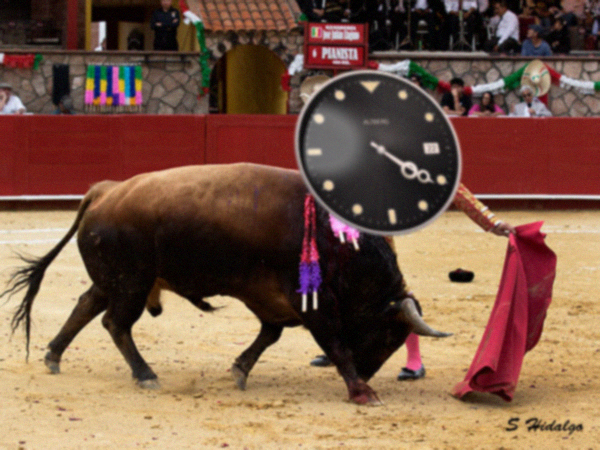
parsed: **4:21**
